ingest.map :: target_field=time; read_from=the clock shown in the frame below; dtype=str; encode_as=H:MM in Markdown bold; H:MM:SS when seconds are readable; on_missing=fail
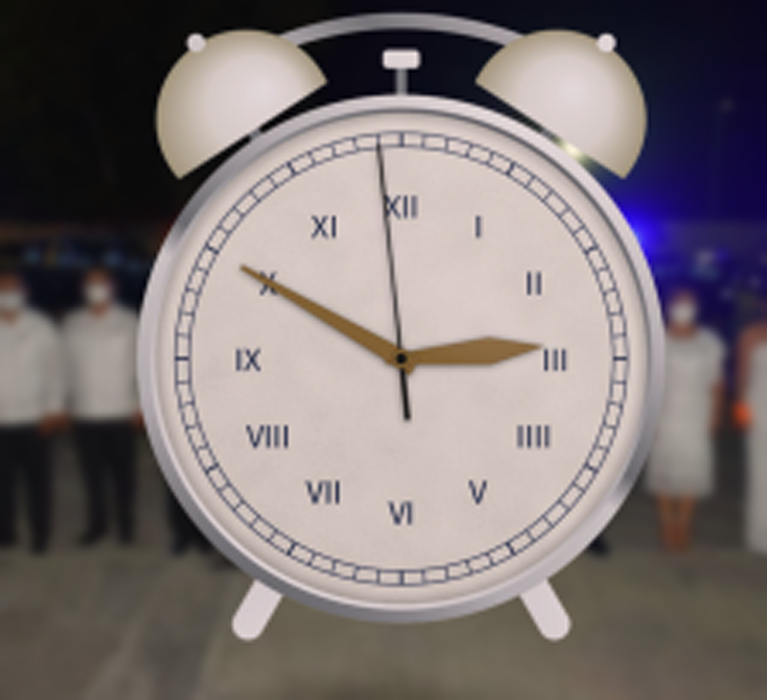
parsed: **2:49:59**
